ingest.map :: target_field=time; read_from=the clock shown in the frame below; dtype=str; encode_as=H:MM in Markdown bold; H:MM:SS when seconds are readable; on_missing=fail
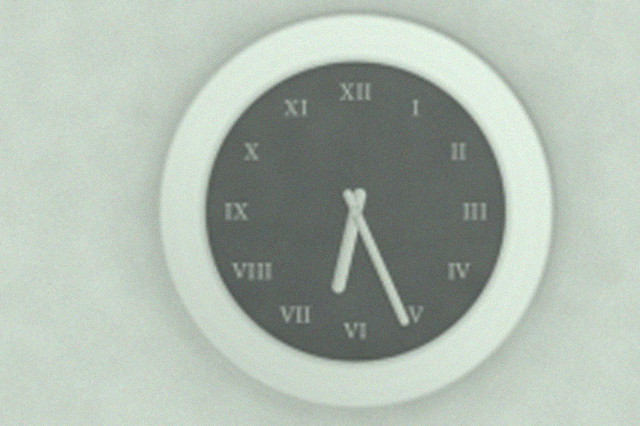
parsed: **6:26**
